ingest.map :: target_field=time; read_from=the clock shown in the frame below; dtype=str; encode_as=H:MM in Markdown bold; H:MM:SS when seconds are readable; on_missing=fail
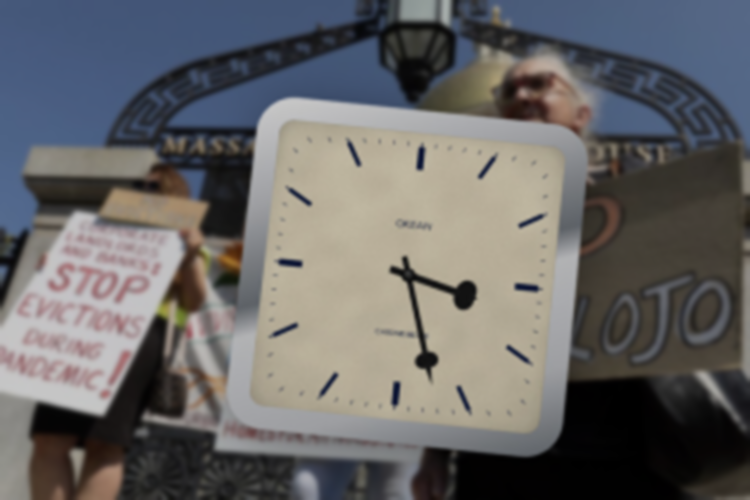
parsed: **3:27**
